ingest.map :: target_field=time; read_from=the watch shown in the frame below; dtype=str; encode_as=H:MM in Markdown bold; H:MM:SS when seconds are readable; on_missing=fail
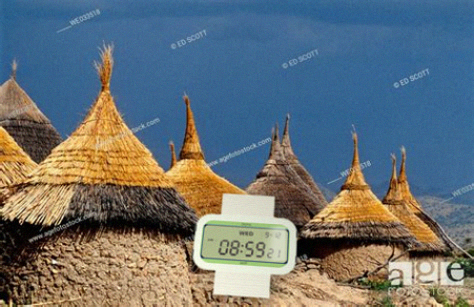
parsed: **8:59:21**
